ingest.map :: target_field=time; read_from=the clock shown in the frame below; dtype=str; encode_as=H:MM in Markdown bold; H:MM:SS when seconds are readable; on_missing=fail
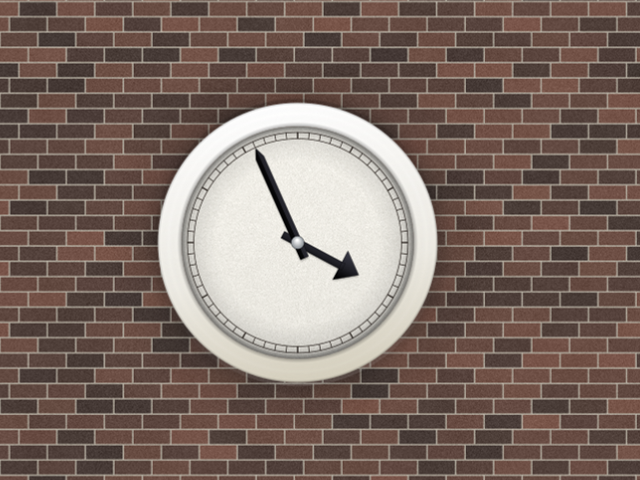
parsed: **3:56**
